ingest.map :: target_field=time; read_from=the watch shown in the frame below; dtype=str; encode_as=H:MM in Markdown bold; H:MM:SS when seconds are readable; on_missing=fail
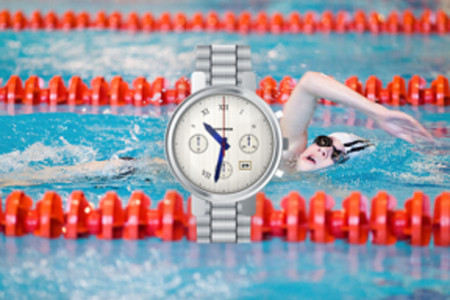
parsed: **10:32**
